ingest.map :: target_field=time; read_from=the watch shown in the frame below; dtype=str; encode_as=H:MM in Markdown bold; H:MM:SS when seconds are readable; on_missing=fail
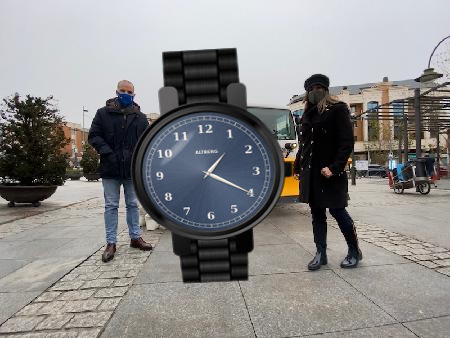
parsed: **1:20**
